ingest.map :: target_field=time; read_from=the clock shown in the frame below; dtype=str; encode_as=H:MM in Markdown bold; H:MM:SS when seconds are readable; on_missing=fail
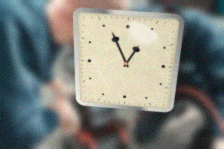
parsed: **12:56**
